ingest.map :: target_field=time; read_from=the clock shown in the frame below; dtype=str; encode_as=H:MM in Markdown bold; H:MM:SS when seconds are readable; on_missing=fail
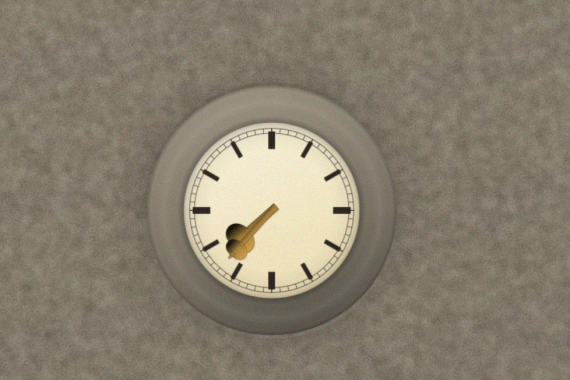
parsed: **7:37**
